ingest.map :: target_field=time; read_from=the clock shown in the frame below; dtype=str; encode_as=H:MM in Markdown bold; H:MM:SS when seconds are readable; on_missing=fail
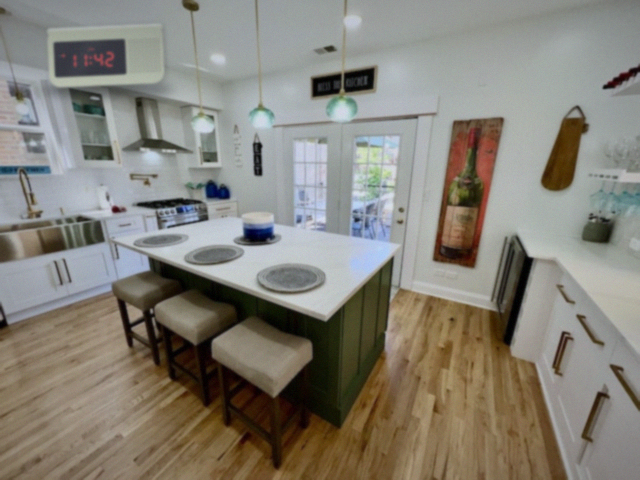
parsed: **11:42**
